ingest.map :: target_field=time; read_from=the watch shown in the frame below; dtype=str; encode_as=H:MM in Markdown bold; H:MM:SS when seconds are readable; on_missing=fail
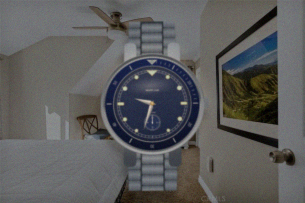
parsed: **9:33**
